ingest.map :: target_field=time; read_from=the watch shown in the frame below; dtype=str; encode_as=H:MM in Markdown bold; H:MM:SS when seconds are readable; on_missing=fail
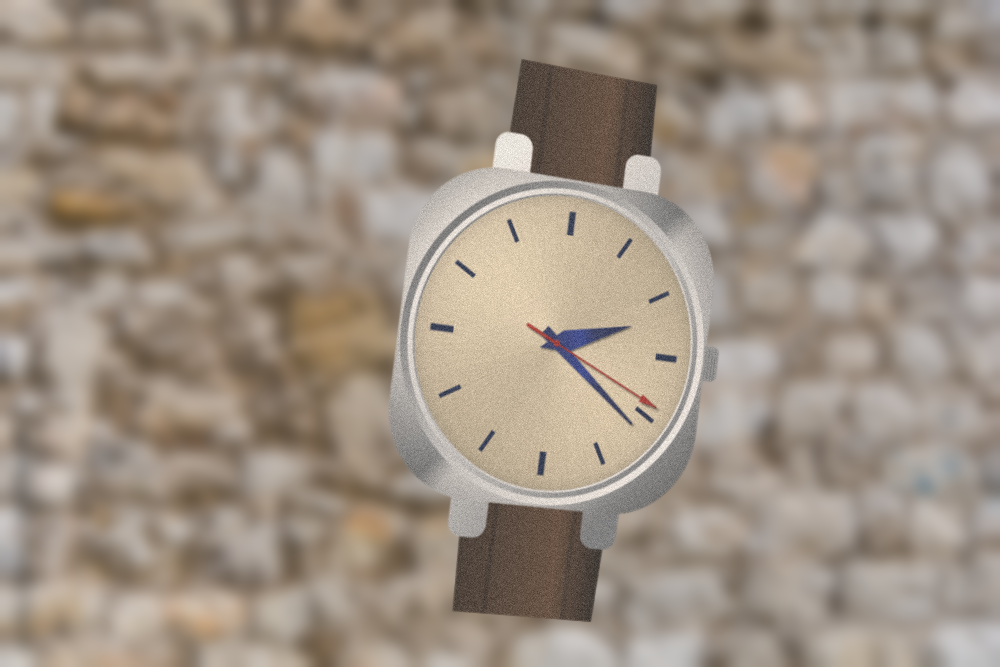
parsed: **2:21:19**
